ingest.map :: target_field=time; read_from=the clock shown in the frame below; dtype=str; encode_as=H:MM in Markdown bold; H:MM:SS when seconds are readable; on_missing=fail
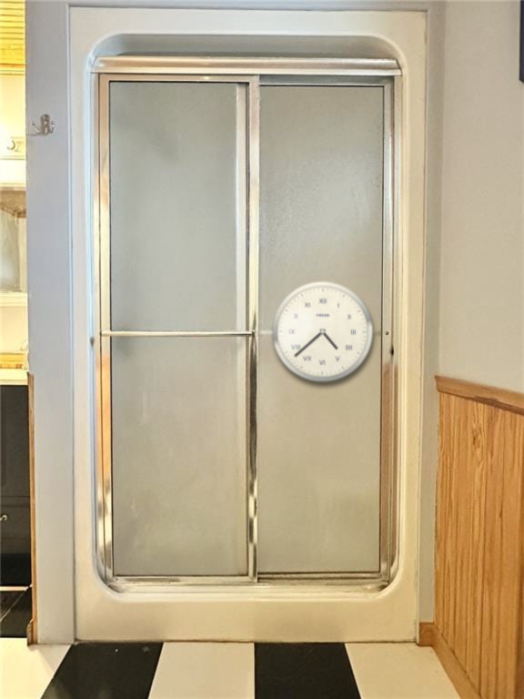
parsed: **4:38**
